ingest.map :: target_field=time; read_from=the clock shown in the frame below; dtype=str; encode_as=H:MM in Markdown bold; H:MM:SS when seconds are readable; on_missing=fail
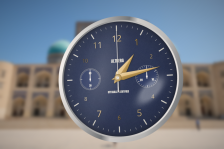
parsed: **1:13**
